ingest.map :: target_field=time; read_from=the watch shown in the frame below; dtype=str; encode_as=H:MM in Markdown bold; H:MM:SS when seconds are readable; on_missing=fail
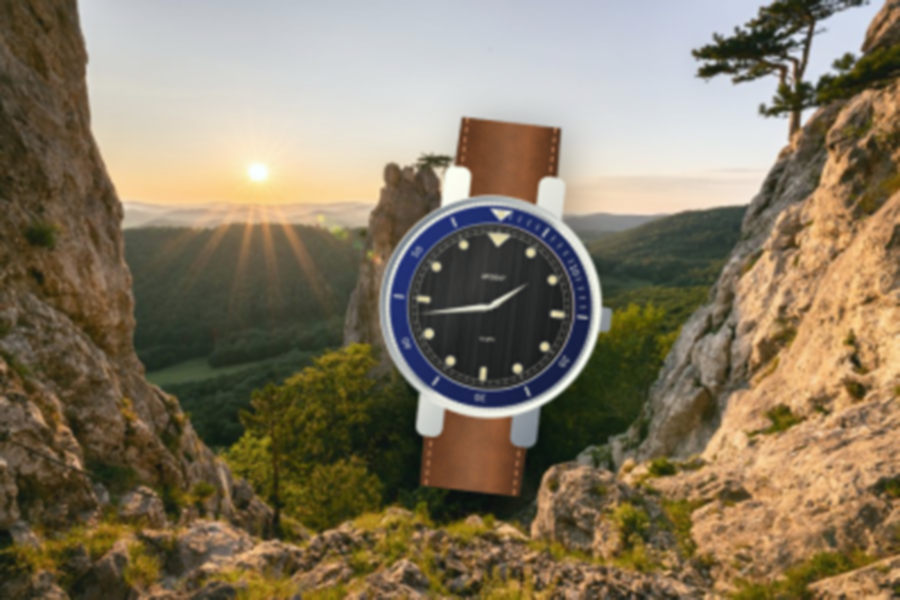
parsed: **1:43**
